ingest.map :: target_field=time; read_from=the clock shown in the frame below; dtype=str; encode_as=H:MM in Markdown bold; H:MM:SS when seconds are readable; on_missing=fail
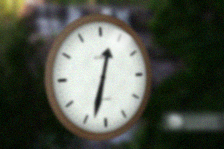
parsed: **12:33**
